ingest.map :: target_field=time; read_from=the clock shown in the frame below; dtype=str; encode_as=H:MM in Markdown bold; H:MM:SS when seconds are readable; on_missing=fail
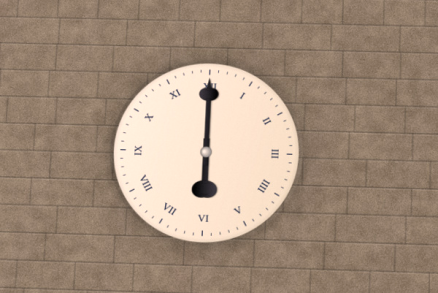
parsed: **6:00**
